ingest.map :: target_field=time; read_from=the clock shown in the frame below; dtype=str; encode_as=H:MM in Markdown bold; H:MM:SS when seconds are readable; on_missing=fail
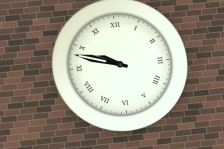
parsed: **9:48**
